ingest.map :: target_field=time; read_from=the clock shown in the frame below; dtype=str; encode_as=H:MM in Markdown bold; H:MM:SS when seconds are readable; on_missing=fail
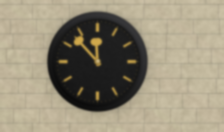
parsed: **11:53**
